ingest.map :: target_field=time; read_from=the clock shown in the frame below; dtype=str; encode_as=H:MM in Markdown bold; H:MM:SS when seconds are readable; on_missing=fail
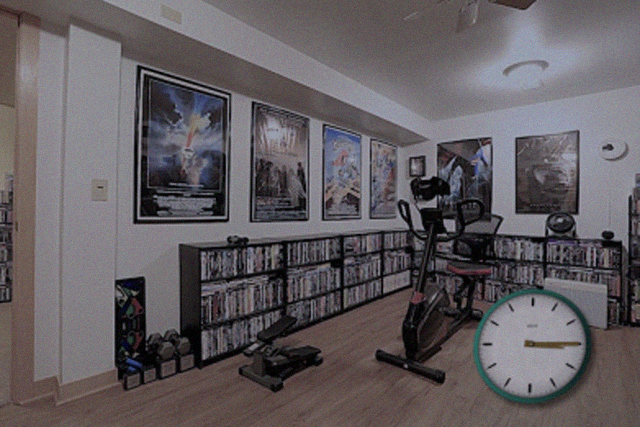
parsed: **3:15**
